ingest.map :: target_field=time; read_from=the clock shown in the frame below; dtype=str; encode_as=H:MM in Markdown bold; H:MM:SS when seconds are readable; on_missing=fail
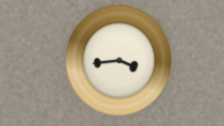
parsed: **3:44**
